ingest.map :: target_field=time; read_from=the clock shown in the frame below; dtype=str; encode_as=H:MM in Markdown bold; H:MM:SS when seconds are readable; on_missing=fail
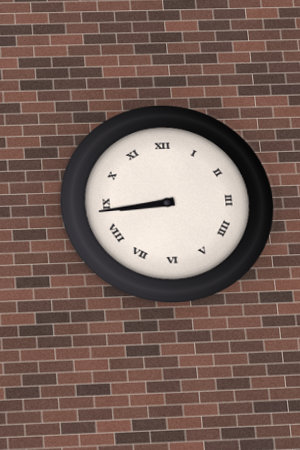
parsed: **8:44**
